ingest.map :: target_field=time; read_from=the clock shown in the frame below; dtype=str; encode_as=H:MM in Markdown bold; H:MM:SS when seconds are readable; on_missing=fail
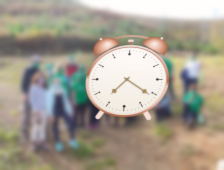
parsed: **7:21**
